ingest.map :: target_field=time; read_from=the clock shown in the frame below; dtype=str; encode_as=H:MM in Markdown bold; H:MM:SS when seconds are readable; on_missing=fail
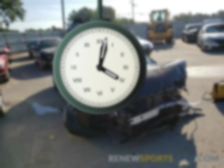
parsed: **4:02**
